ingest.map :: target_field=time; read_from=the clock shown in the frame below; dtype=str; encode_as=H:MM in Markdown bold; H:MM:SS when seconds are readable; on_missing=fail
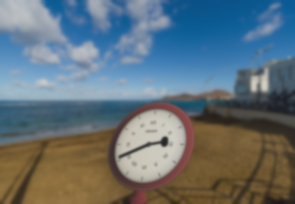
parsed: **2:41**
